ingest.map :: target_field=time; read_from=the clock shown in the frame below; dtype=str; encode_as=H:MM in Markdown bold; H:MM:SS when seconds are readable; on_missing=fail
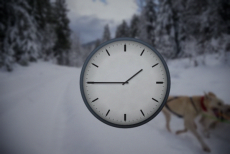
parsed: **1:45**
